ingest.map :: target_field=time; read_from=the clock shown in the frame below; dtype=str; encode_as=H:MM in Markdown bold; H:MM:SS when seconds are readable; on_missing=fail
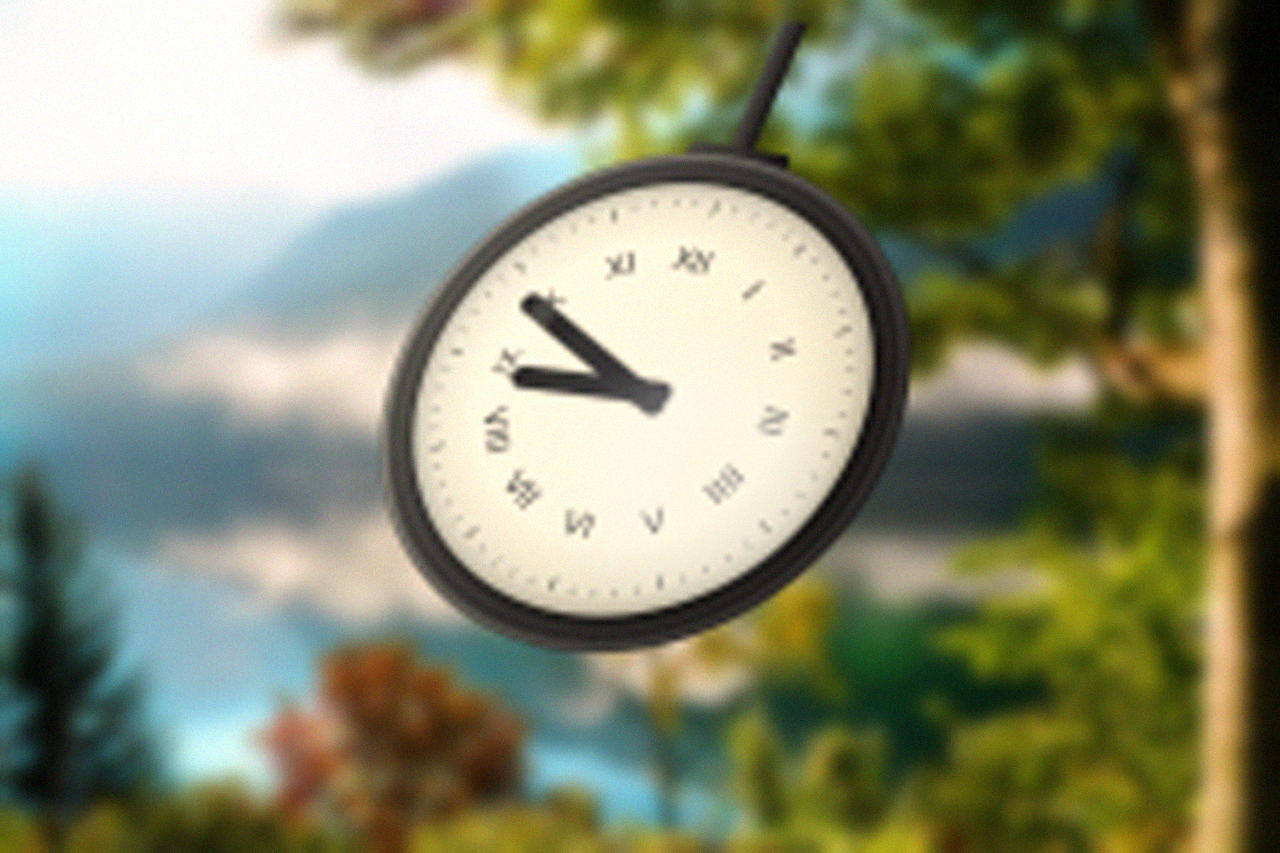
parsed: **8:49**
